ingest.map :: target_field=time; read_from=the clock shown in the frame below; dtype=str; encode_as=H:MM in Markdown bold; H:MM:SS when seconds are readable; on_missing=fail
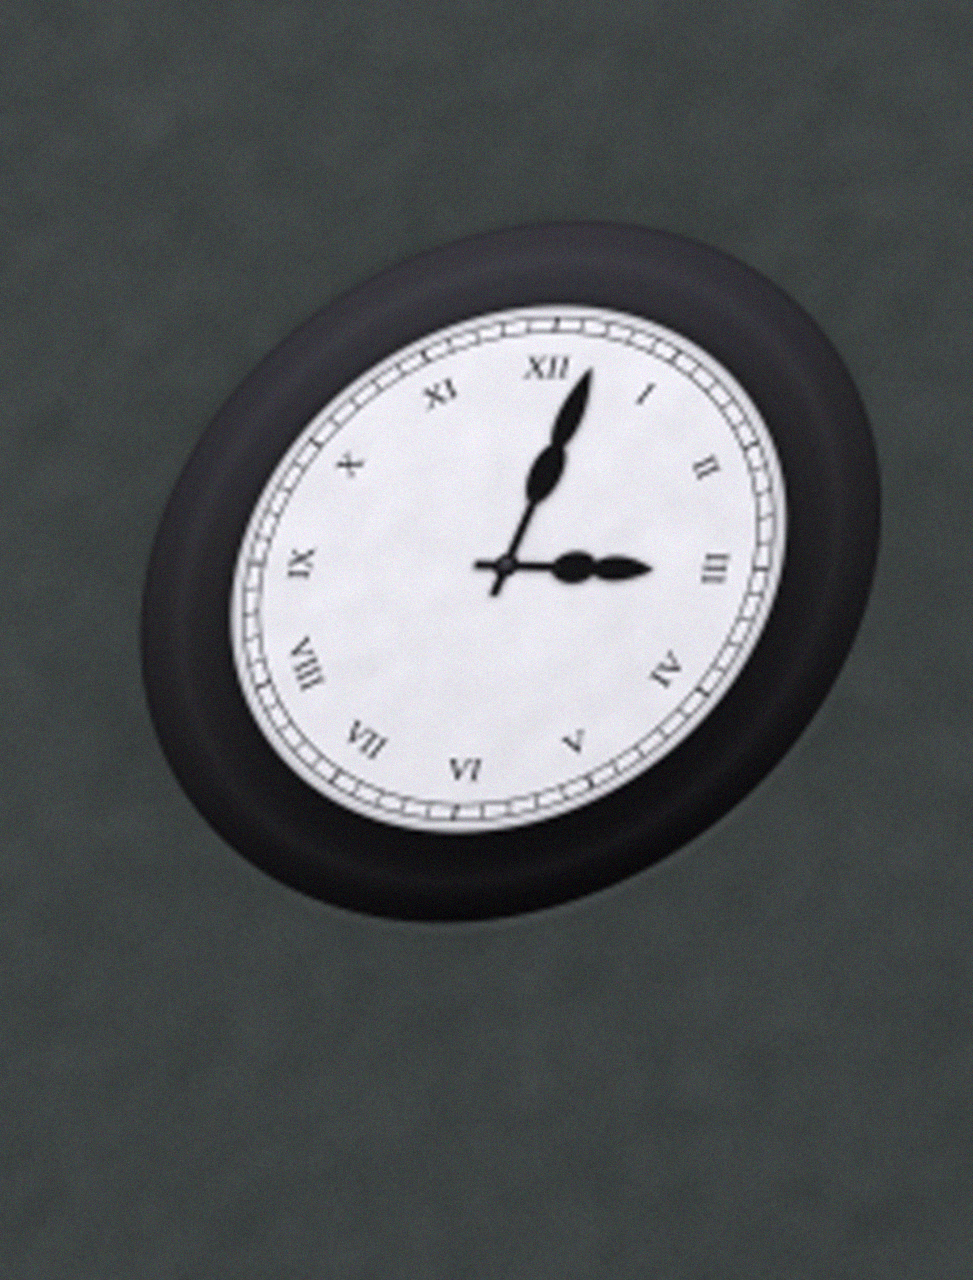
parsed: **3:02**
